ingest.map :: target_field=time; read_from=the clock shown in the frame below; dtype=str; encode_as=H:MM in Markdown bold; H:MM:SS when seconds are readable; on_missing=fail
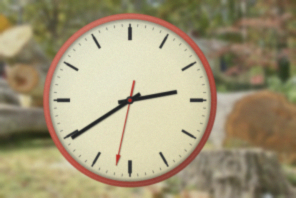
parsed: **2:39:32**
